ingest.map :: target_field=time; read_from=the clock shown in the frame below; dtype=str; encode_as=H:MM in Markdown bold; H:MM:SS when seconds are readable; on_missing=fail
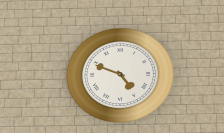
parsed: **4:49**
